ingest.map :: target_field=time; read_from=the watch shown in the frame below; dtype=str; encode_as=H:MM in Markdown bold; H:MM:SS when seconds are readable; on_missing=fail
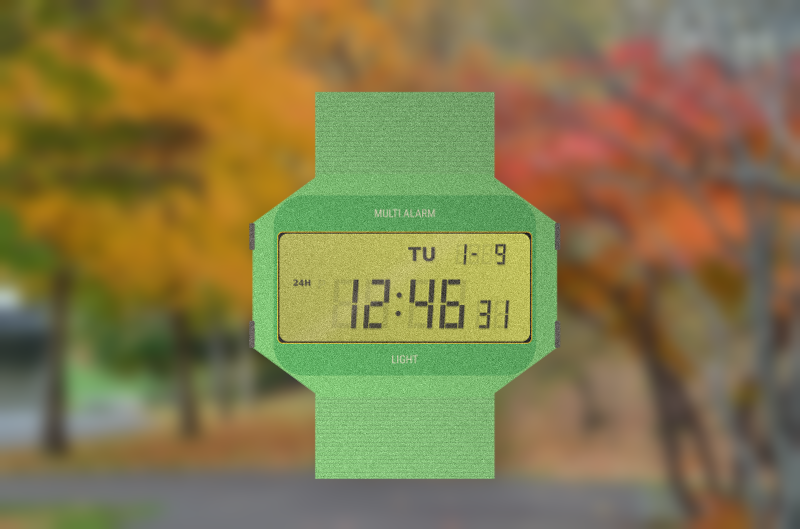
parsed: **12:46:31**
